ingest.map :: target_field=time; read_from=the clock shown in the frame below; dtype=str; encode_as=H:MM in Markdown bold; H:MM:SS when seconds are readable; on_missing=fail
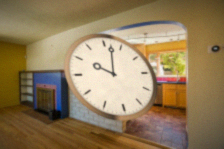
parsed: **10:02**
